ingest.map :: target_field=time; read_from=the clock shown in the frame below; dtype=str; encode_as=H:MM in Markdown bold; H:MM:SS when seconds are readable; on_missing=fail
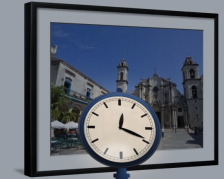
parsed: **12:19**
